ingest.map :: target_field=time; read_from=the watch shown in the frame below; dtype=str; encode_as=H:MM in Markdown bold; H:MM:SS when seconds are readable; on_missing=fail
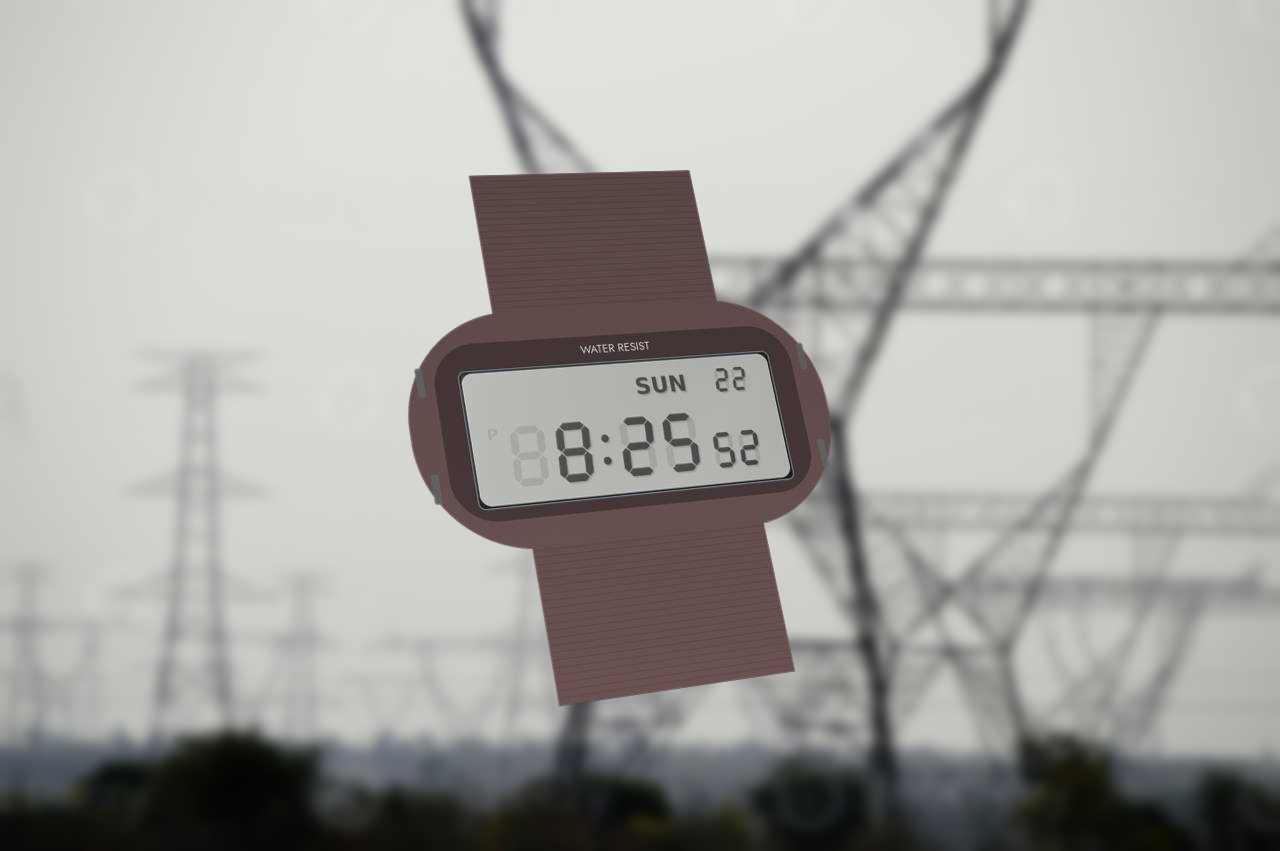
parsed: **8:25:52**
